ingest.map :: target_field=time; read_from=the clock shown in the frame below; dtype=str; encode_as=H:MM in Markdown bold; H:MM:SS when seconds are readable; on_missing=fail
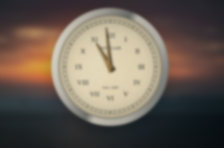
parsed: **10:59**
